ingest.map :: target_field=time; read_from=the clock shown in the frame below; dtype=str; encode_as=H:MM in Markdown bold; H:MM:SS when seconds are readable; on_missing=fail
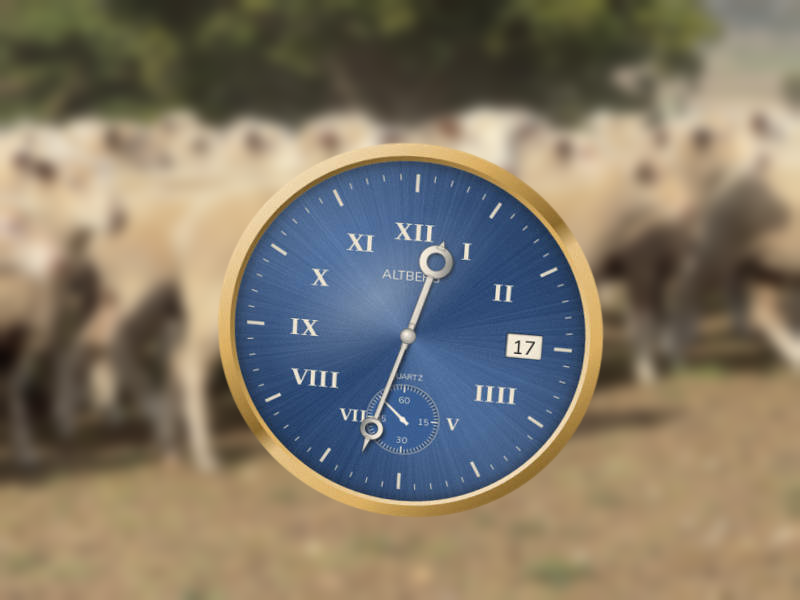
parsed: **12:32:52**
